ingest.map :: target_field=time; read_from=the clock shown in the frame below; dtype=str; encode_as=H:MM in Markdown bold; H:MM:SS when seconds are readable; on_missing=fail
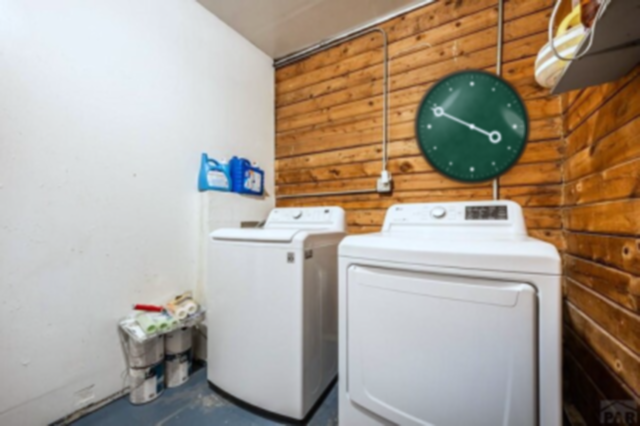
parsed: **3:49**
